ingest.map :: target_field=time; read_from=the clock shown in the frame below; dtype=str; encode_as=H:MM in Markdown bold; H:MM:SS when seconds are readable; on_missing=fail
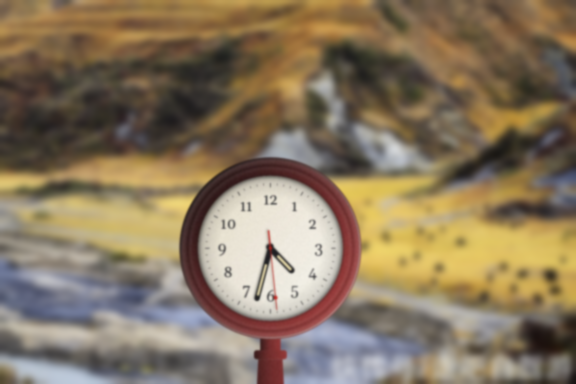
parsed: **4:32:29**
